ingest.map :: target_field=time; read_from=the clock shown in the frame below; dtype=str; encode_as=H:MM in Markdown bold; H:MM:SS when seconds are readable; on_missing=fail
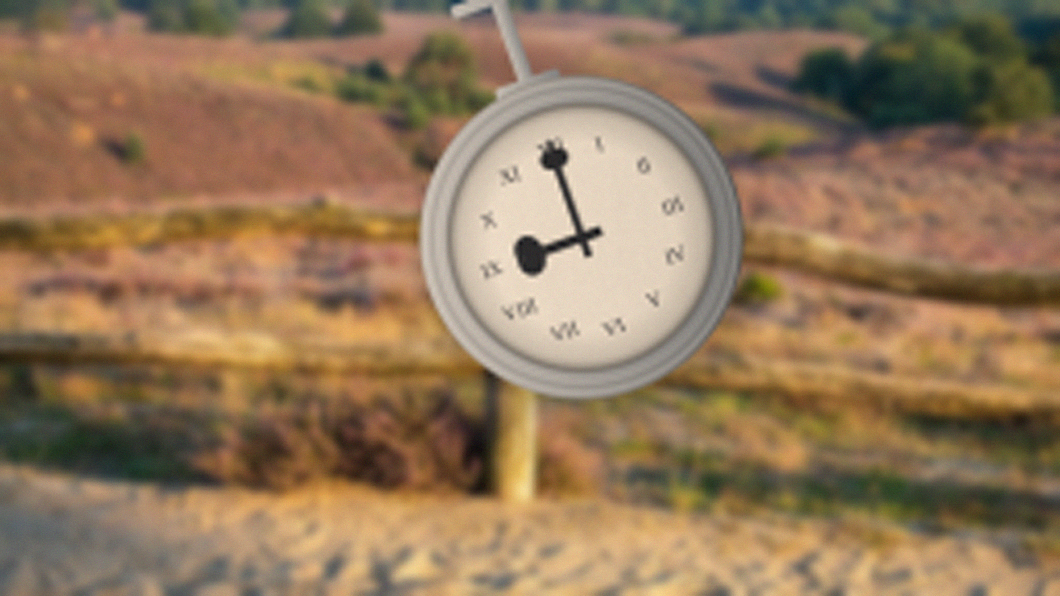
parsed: **9:00**
